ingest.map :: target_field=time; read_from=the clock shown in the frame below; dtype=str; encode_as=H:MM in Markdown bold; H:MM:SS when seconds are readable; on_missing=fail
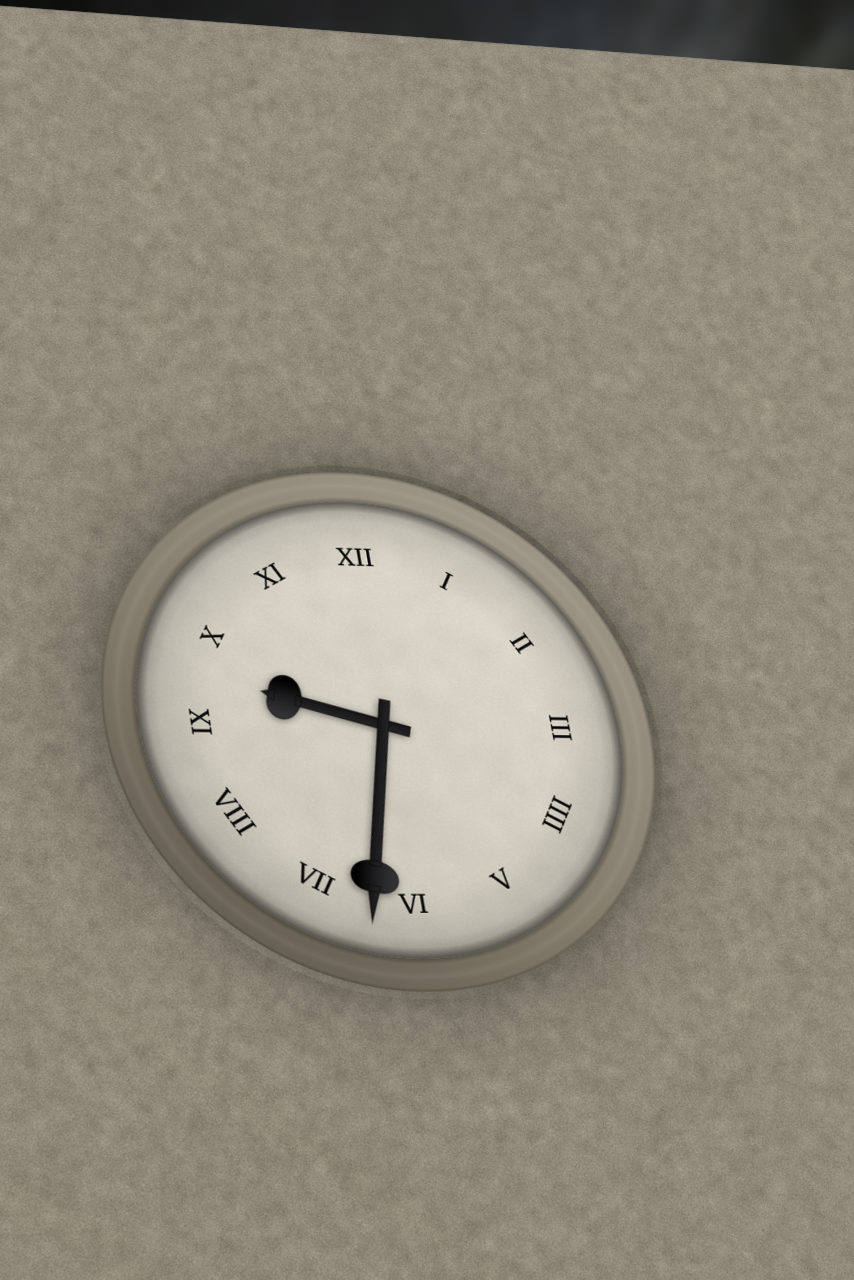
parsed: **9:32**
